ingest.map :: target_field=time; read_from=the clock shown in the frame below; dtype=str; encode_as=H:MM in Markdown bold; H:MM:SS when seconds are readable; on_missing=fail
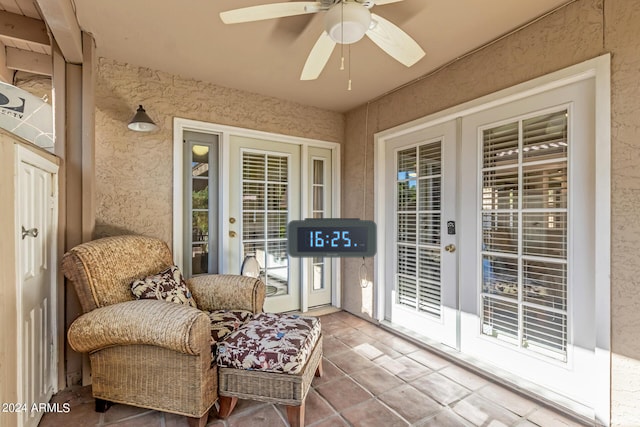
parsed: **16:25**
